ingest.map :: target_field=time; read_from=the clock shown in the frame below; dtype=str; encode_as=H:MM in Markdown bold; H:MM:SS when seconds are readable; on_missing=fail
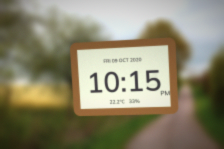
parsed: **10:15**
